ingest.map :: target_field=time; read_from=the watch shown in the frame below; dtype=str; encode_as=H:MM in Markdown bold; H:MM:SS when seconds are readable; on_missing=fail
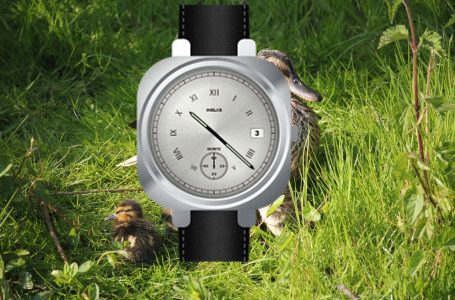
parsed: **10:22**
